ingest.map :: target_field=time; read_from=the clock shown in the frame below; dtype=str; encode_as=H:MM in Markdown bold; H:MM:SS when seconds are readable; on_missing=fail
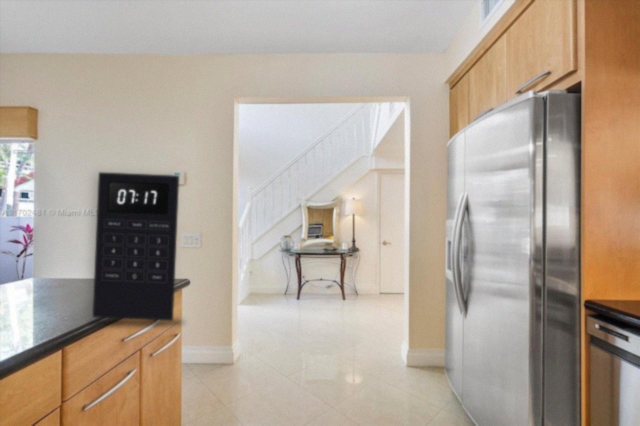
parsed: **7:17**
